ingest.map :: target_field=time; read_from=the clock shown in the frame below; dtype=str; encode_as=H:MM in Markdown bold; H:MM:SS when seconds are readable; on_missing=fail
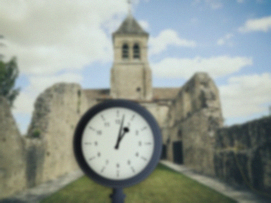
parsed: **1:02**
